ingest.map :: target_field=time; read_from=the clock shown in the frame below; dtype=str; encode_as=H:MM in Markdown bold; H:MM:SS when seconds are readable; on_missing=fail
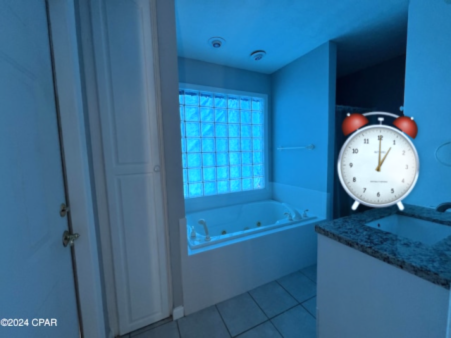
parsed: **1:00**
